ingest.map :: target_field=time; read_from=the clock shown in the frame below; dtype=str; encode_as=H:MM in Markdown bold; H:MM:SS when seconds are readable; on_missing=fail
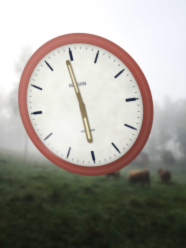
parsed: **5:59**
